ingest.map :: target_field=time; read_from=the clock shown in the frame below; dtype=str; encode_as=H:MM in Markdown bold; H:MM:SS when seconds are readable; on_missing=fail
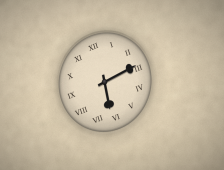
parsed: **6:14**
